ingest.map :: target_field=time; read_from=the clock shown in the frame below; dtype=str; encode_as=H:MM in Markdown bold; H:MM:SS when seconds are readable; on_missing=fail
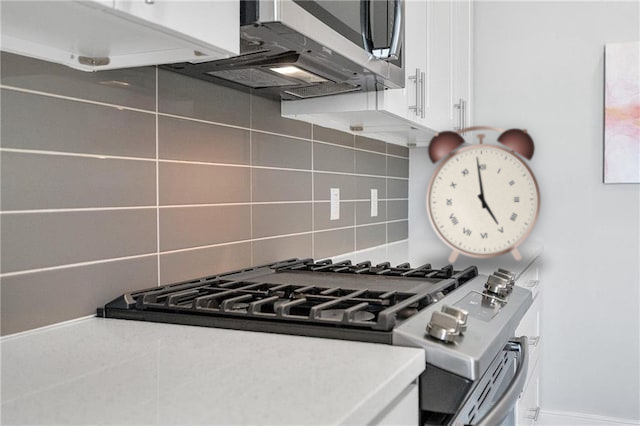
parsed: **4:59**
